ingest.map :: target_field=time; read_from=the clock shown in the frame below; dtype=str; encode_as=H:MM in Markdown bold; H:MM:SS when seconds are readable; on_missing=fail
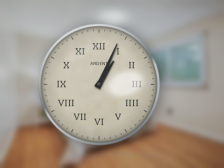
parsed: **1:04**
